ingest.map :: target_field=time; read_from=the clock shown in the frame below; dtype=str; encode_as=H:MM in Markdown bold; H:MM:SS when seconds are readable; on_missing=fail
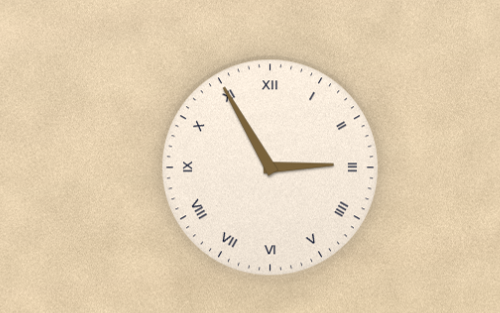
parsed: **2:55**
